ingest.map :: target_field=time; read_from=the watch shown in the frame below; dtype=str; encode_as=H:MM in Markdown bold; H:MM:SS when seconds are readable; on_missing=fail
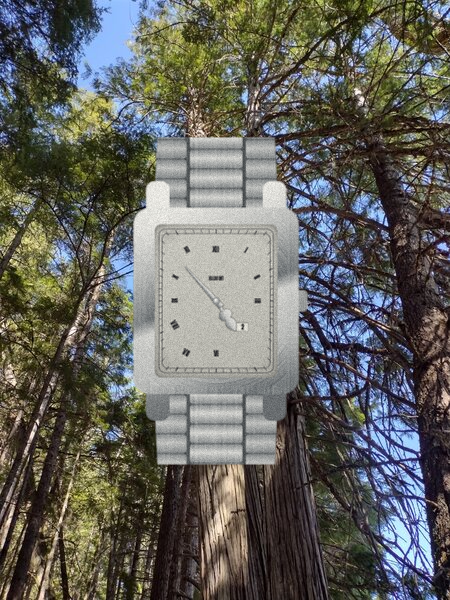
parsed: **4:53**
